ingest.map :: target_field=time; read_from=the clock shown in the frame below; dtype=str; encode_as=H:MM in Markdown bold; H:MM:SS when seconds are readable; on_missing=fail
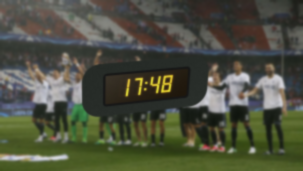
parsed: **17:48**
